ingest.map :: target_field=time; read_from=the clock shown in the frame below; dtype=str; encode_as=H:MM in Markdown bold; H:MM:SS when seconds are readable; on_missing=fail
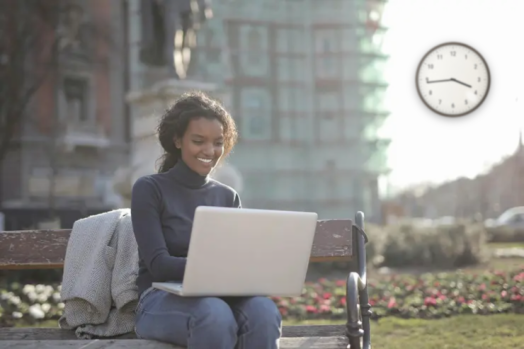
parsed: **3:44**
